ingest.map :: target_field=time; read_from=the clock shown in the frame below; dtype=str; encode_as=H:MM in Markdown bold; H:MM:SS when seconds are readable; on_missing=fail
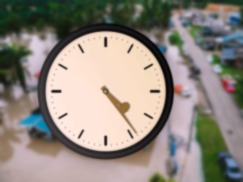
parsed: **4:24**
